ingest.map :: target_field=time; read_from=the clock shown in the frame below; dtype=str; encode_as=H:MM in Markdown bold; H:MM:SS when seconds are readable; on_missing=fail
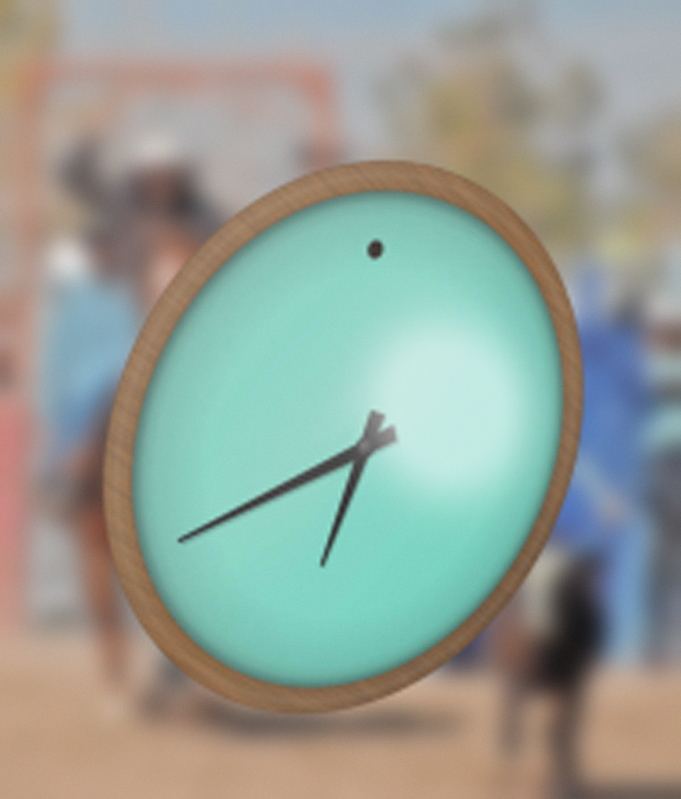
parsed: **6:42**
